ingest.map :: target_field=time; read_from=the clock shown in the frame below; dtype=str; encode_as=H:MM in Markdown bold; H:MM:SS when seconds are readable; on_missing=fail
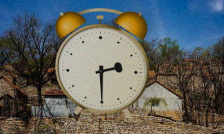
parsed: **2:30**
